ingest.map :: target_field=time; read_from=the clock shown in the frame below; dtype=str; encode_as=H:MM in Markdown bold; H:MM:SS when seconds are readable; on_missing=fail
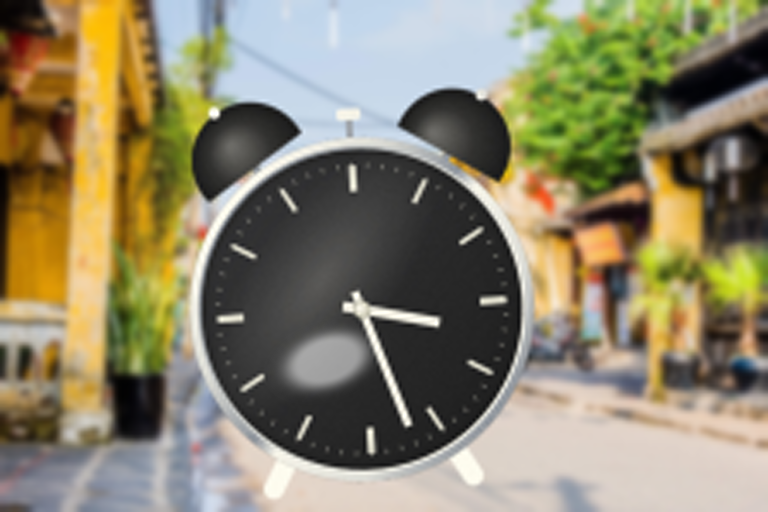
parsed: **3:27**
